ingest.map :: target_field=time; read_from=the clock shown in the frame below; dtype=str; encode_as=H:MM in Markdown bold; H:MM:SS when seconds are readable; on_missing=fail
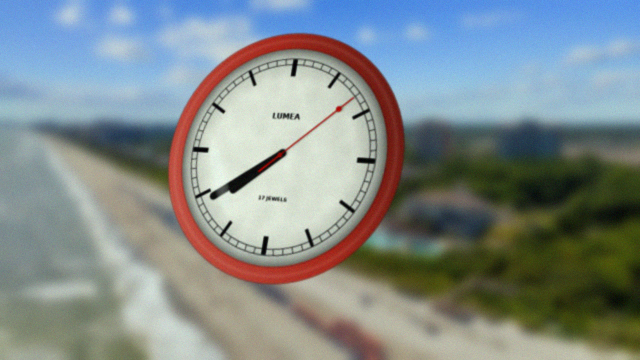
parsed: **7:39:08**
